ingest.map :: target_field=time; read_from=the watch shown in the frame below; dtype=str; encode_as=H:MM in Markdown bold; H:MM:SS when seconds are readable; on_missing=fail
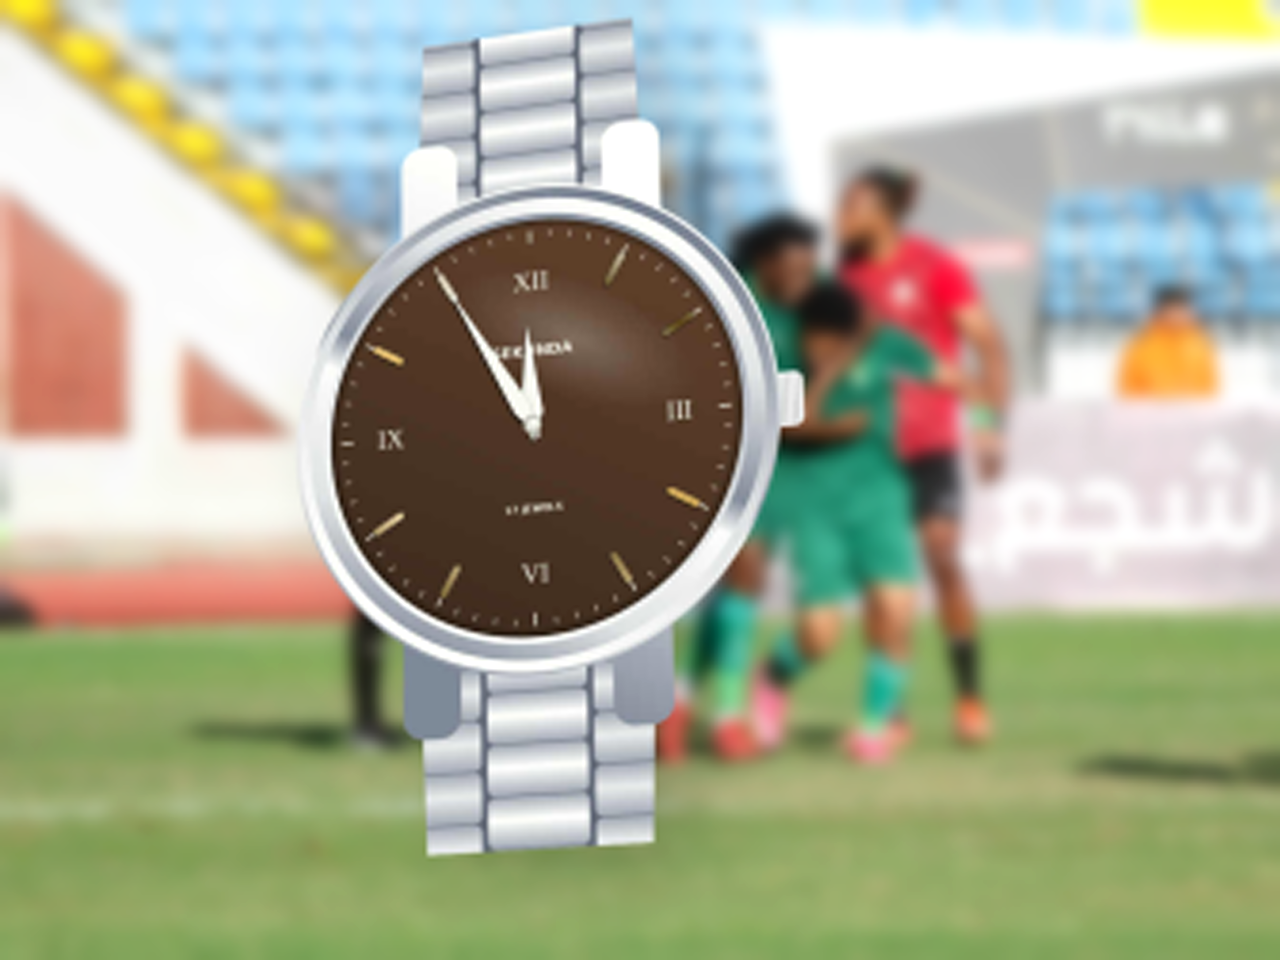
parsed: **11:55**
